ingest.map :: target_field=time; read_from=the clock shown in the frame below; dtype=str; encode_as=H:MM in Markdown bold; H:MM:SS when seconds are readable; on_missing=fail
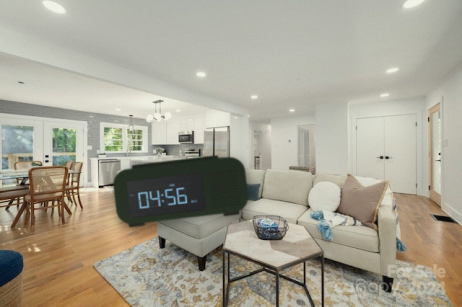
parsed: **4:56**
